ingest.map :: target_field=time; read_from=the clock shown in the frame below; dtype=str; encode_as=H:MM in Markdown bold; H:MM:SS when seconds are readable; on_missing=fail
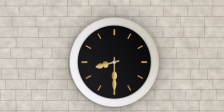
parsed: **8:30**
